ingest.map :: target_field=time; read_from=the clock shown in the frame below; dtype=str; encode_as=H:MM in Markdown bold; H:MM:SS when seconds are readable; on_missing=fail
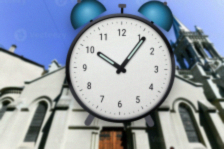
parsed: **10:06**
